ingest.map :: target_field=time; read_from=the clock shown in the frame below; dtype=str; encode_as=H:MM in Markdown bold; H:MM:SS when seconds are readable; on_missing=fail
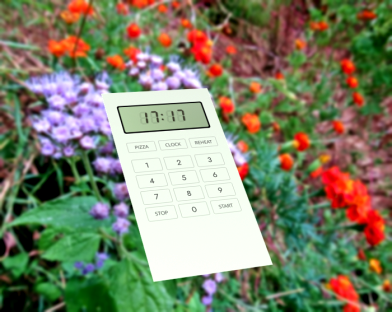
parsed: **17:17**
